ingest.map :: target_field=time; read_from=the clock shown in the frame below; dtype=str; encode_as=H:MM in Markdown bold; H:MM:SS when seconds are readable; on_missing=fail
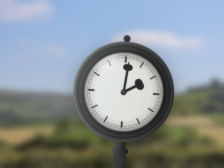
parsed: **2:01**
